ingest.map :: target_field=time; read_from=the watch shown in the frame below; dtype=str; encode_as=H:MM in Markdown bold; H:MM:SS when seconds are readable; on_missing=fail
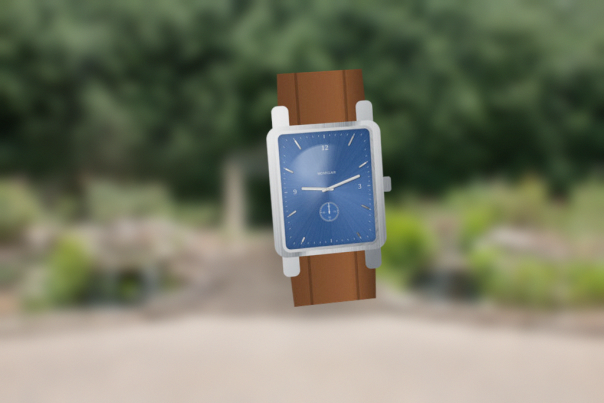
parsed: **9:12**
